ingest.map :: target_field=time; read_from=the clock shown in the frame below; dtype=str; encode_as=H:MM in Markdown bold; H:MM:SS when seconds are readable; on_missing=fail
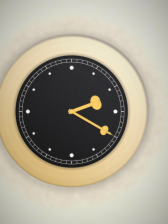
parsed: **2:20**
